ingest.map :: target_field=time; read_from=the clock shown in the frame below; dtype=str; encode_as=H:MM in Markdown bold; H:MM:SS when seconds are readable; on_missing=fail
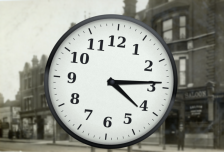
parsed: **4:14**
